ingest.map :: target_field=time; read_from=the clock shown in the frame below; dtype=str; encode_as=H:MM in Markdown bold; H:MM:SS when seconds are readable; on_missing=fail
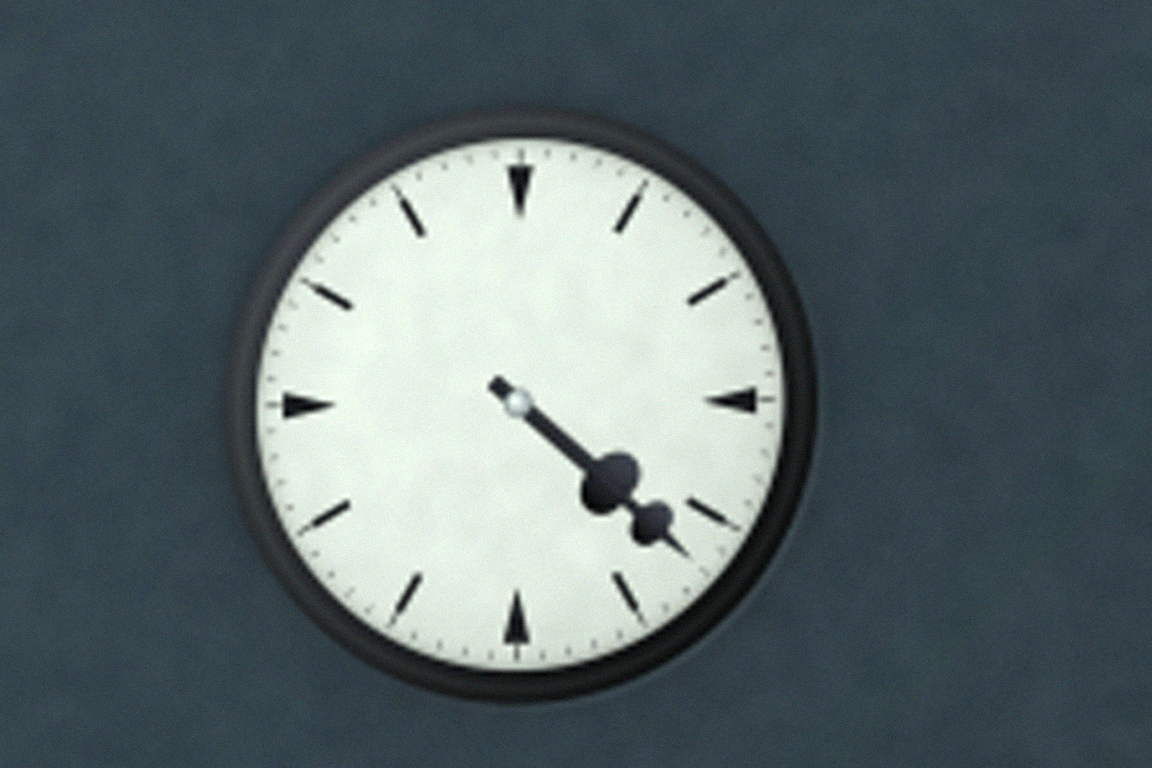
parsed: **4:22**
